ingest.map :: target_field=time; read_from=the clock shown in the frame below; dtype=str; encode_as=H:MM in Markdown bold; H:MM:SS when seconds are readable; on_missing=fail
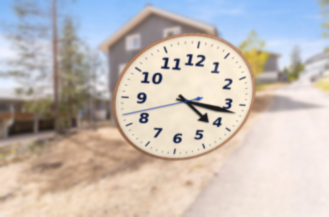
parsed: **4:16:42**
